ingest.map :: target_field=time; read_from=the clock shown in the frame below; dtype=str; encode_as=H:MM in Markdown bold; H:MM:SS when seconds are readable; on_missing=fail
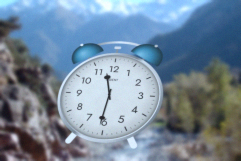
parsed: **11:31**
